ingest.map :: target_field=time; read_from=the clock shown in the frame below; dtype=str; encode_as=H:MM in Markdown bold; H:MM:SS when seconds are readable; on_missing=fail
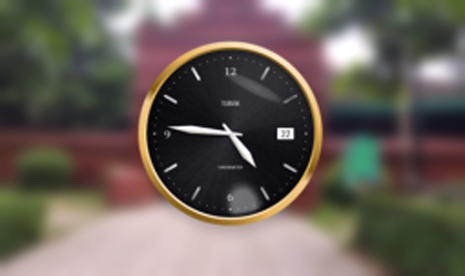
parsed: **4:46**
